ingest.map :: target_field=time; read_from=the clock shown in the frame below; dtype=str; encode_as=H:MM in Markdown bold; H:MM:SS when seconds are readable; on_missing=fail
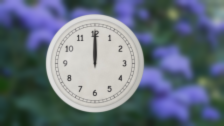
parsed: **12:00**
